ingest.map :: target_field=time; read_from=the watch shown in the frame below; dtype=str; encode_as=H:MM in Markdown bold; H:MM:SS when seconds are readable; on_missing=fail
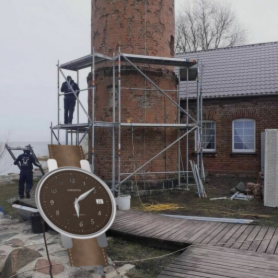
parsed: **6:09**
